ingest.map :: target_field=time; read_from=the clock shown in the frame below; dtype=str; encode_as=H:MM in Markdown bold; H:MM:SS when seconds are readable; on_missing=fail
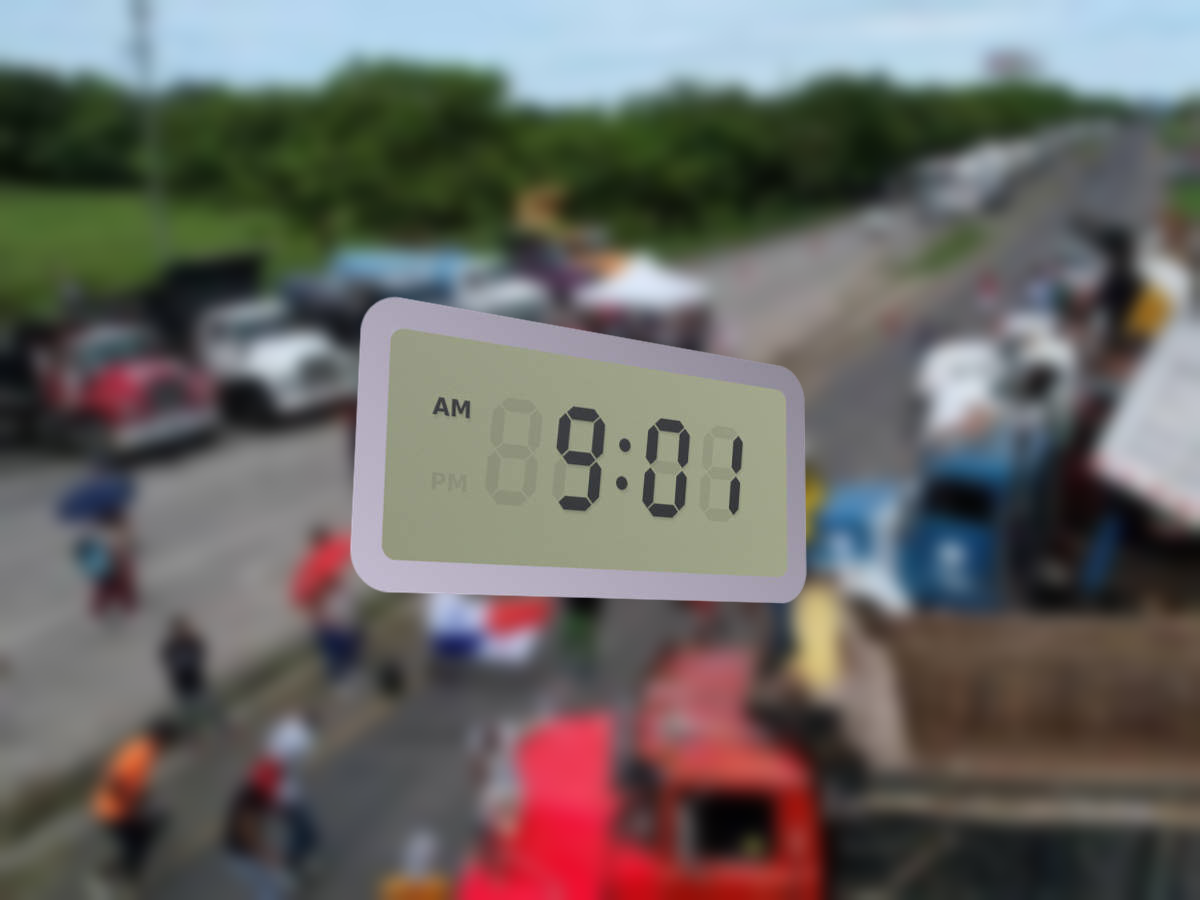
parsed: **9:01**
